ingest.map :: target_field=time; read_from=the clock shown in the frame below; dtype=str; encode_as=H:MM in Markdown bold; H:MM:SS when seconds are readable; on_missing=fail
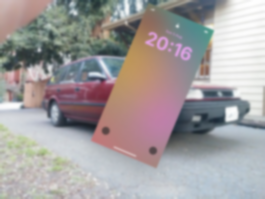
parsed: **20:16**
